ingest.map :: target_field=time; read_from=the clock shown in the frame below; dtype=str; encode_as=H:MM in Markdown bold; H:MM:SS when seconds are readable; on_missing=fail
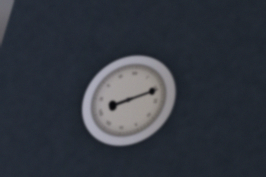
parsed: **8:11**
